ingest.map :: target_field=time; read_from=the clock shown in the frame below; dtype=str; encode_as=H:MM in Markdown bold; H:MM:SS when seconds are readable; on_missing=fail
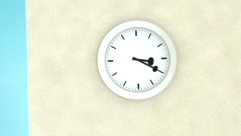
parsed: **3:20**
